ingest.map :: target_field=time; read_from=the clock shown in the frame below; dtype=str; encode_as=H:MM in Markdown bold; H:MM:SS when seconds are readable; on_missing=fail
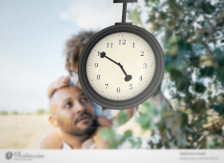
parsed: **4:50**
